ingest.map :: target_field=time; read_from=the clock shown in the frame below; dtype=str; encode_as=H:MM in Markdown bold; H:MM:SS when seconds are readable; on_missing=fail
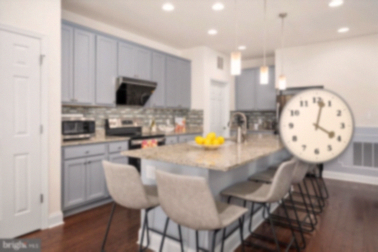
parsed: **4:02**
